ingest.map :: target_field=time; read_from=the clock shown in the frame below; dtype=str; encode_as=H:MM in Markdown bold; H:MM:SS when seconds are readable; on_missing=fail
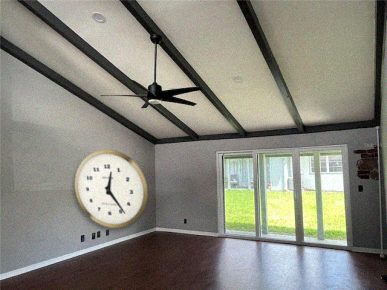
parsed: **12:24**
